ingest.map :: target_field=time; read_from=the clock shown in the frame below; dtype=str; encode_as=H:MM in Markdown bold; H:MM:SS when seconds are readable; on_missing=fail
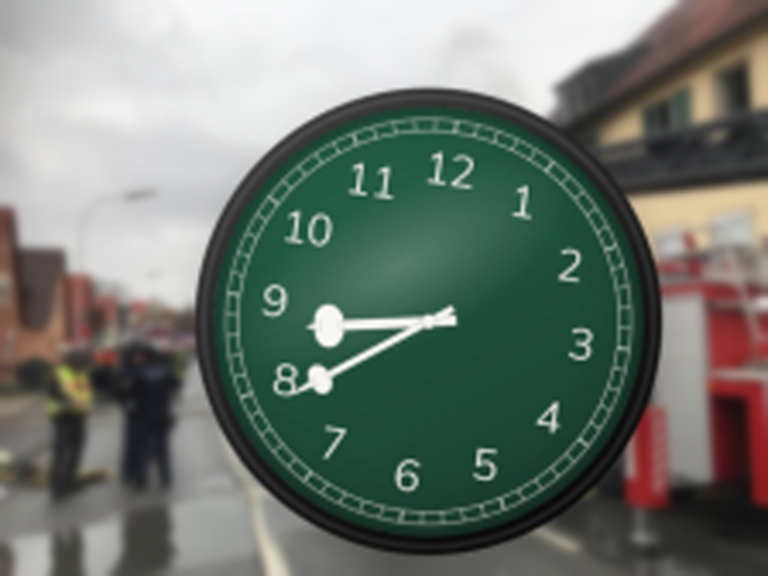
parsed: **8:39**
